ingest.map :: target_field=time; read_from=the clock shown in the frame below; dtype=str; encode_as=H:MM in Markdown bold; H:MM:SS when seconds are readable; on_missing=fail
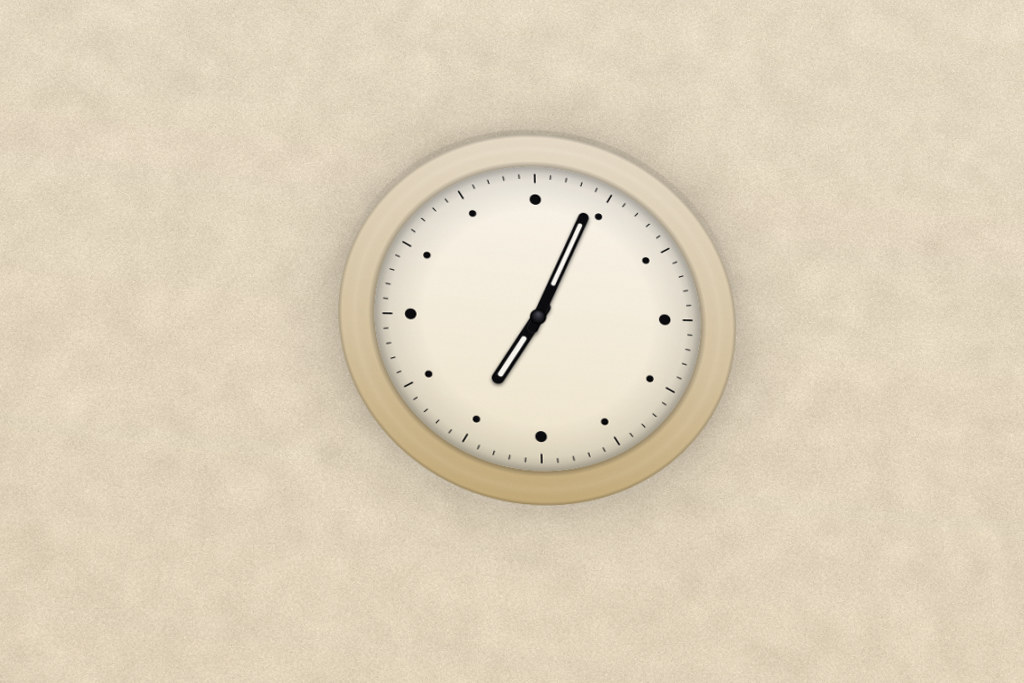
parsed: **7:04**
